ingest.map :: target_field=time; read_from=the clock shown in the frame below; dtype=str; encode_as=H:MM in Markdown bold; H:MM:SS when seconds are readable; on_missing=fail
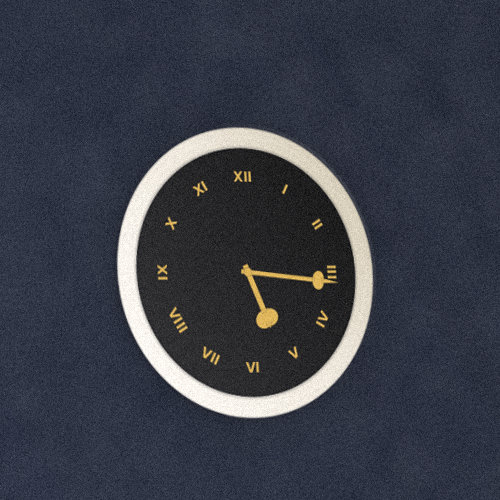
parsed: **5:16**
